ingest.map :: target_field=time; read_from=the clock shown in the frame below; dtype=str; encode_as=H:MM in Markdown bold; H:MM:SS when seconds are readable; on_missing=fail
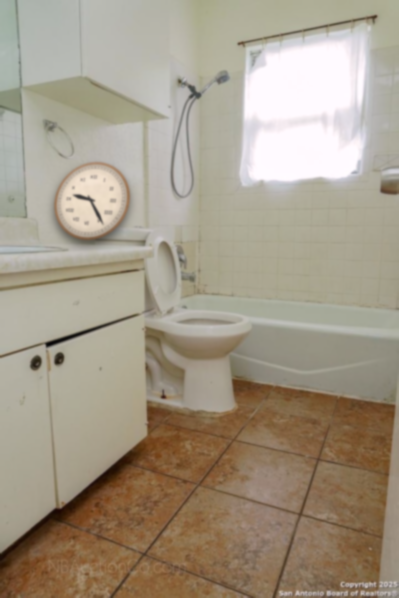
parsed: **9:24**
